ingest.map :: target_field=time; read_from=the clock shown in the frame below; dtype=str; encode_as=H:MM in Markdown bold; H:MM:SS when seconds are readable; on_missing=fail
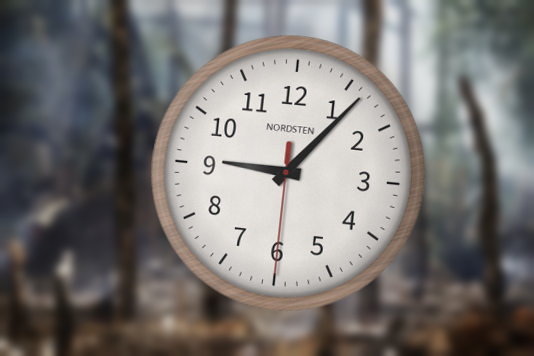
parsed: **9:06:30**
